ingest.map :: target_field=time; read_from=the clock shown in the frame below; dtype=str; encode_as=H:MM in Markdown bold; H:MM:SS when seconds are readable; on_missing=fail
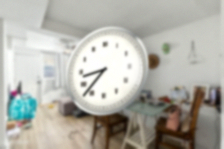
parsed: **8:37**
